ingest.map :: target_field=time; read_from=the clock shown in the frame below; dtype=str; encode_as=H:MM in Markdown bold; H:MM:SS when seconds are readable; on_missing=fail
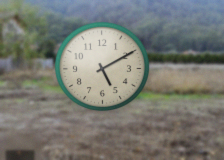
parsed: **5:10**
